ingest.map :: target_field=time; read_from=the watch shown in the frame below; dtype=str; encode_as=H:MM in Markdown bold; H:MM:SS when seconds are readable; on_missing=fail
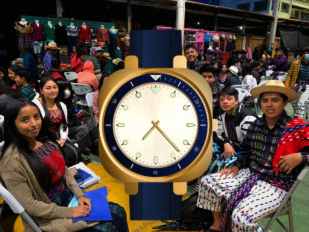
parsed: **7:23**
